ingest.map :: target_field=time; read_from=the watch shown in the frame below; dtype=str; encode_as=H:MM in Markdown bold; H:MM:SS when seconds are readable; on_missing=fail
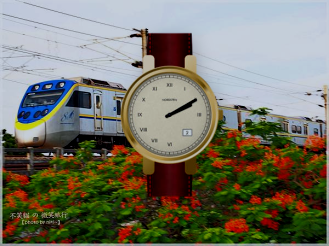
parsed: **2:10**
